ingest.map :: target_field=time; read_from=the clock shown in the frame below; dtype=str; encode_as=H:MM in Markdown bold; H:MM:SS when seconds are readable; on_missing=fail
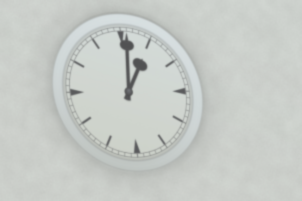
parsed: **1:01**
